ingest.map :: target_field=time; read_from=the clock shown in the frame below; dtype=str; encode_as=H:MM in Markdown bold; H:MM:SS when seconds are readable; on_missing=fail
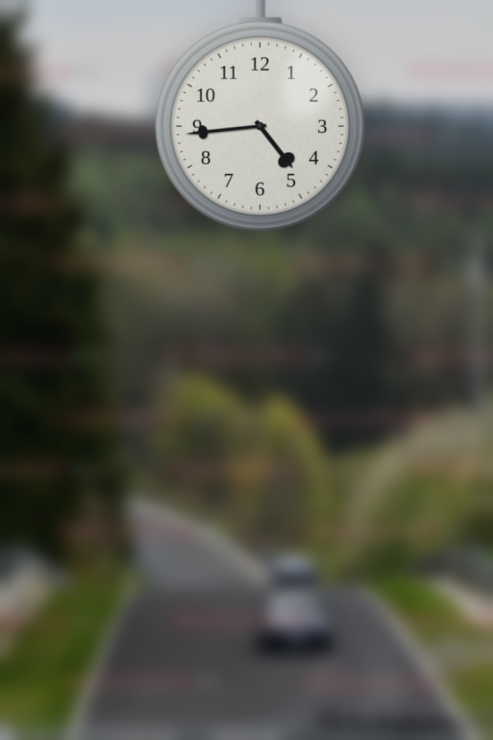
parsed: **4:44**
